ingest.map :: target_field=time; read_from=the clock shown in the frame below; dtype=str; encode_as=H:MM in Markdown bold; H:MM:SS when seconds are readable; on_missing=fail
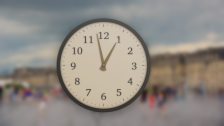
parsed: **12:58**
